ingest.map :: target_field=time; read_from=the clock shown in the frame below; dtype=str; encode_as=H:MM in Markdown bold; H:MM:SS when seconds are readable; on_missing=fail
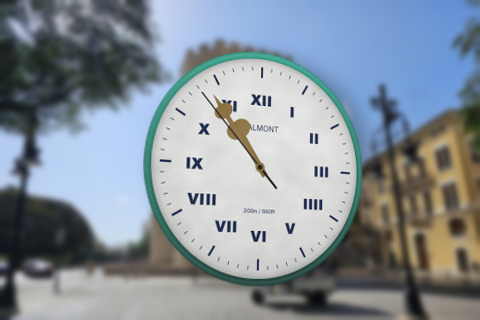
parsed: **10:53:53**
